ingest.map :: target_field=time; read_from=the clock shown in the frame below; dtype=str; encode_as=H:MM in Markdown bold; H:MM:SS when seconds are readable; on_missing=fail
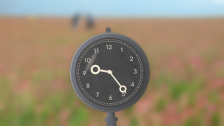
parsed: **9:24**
